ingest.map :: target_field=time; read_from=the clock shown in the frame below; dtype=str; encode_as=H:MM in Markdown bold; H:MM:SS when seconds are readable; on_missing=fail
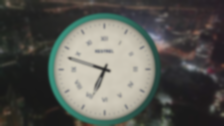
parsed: **6:48**
